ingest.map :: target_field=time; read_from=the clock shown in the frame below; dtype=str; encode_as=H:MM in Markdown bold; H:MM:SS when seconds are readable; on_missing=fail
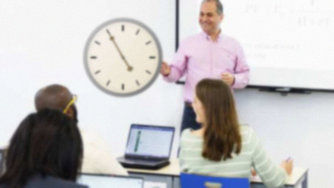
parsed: **4:55**
